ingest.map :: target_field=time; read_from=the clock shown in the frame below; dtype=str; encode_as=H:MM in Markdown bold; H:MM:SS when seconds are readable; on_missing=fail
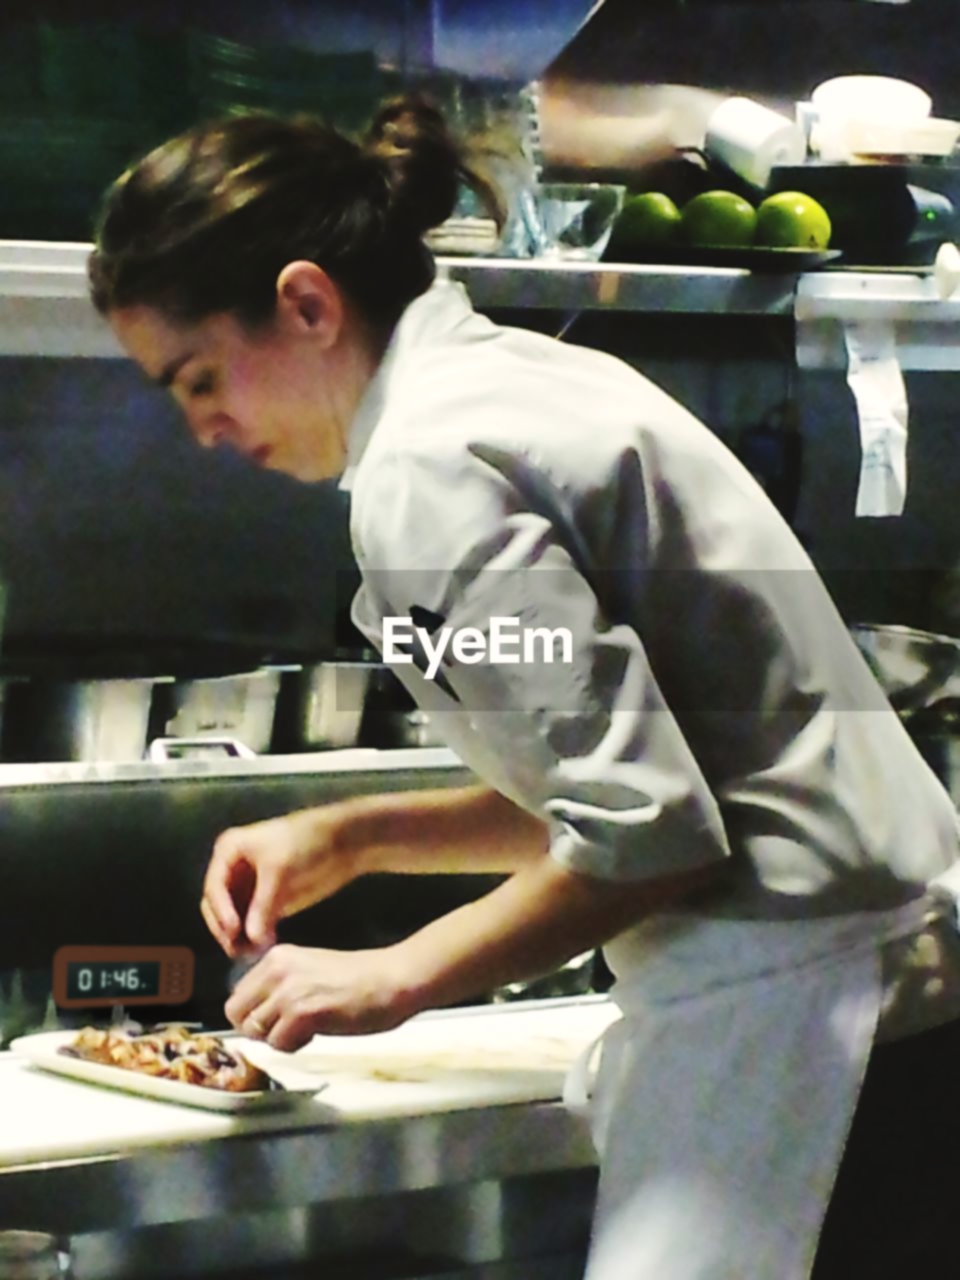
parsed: **1:46**
